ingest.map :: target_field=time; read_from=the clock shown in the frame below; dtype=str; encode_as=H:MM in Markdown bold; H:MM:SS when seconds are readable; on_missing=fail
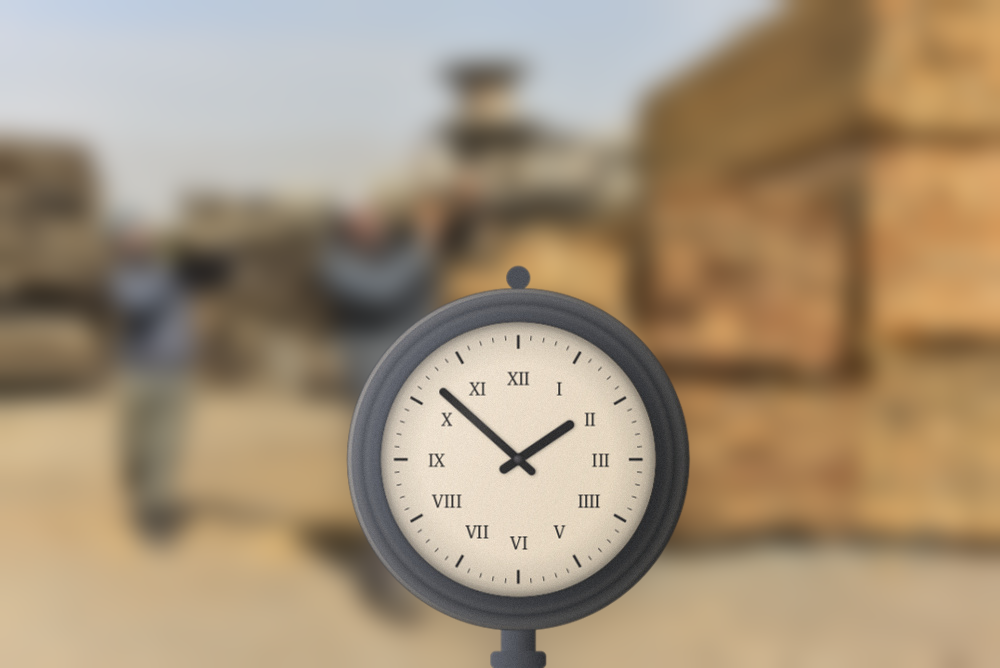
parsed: **1:52**
